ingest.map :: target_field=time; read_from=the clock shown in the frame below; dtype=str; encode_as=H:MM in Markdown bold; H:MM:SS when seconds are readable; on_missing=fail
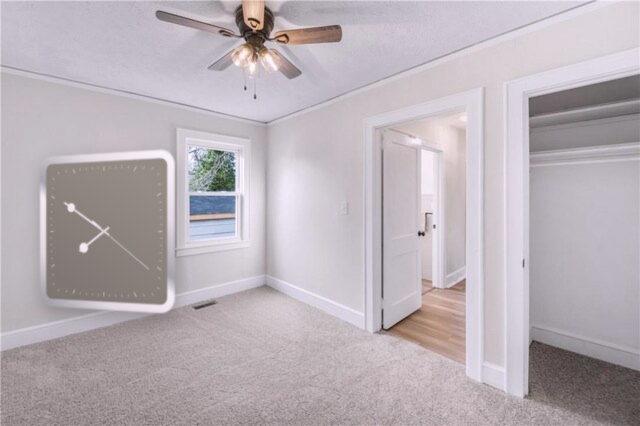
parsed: **7:50:21**
